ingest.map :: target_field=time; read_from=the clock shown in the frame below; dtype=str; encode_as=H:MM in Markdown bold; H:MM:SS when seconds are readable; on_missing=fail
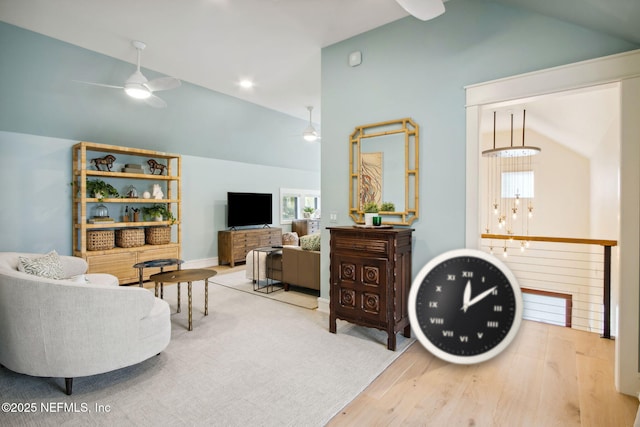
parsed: **12:09**
